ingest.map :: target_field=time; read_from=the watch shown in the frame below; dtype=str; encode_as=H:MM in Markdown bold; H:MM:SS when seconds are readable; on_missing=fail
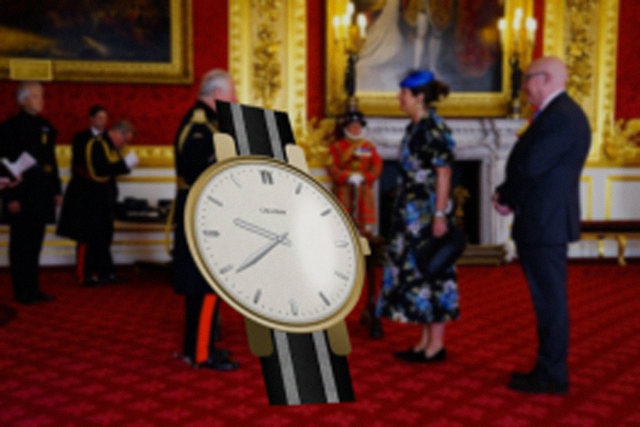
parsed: **9:39**
